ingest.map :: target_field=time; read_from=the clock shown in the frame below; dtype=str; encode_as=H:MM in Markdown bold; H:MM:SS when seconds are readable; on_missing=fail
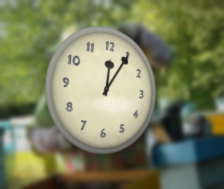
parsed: **12:05**
